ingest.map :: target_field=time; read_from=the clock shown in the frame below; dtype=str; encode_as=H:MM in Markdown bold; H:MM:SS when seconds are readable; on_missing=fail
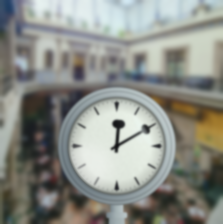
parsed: **12:10**
